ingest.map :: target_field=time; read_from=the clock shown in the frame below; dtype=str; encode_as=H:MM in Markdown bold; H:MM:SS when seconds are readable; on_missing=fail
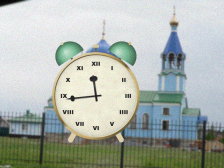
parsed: **11:44**
